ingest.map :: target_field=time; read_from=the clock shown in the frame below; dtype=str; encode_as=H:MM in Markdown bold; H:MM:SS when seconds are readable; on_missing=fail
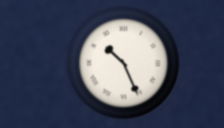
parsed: **10:26**
